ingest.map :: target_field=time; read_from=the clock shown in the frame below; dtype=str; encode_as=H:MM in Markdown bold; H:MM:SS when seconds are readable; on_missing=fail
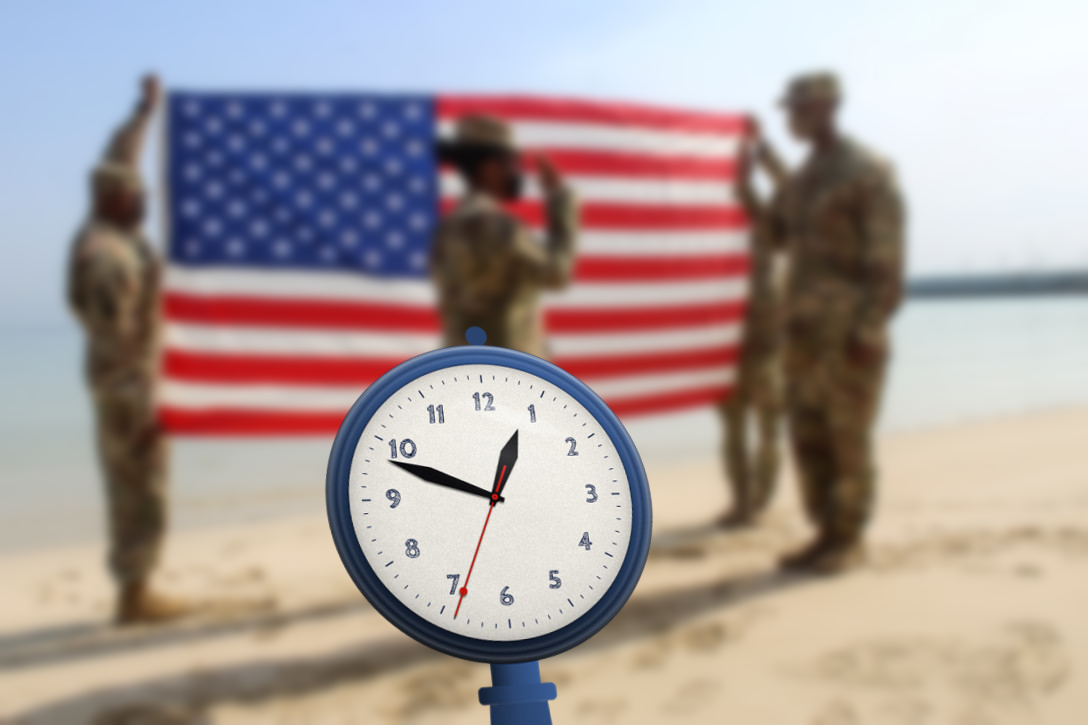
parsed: **12:48:34**
